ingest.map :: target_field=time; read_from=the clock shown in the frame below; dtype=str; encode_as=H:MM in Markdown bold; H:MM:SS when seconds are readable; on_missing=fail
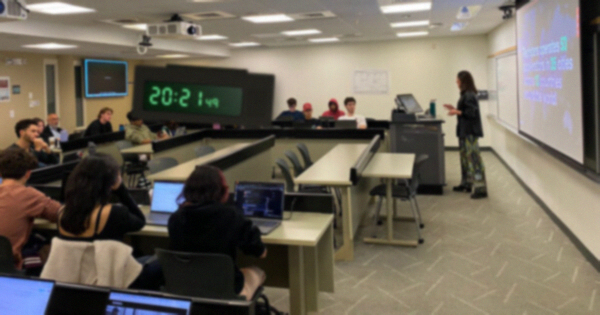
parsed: **20:21**
